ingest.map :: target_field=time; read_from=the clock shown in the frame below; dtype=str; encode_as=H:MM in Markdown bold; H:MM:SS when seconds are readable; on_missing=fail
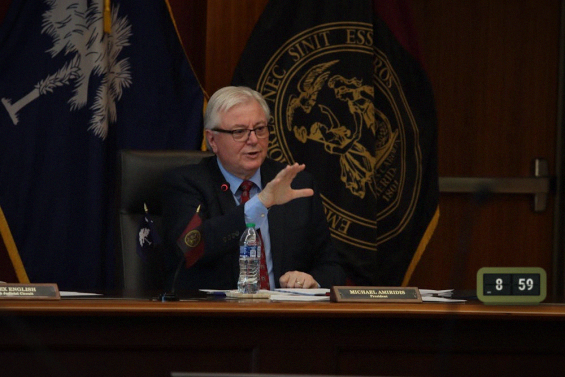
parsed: **8:59**
